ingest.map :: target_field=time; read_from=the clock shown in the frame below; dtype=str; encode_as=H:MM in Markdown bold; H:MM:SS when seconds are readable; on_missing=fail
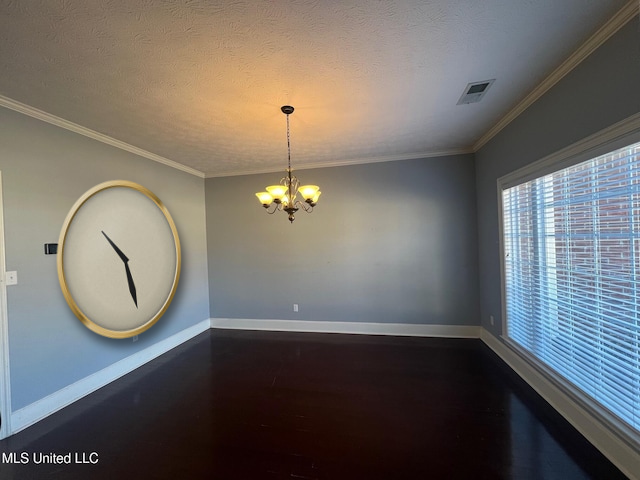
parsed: **10:27**
